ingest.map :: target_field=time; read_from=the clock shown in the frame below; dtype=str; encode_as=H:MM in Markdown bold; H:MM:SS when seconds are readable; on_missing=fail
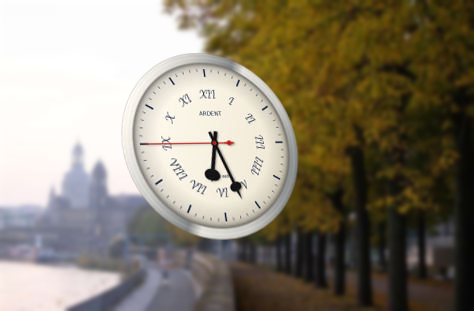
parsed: **6:26:45**
